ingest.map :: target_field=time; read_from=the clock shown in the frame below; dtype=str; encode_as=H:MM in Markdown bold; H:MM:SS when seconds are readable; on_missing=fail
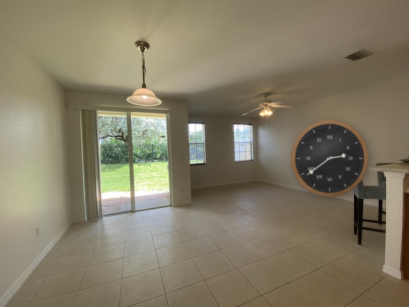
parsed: **2:39**
